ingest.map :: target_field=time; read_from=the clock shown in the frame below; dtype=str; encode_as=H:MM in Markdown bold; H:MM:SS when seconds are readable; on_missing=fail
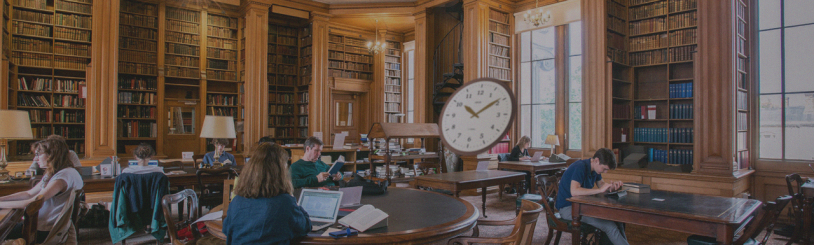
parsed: **10:09**
